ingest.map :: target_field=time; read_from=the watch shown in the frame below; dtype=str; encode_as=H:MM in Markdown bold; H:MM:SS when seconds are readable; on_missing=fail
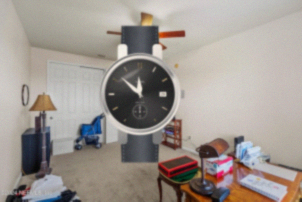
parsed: **11:52**
